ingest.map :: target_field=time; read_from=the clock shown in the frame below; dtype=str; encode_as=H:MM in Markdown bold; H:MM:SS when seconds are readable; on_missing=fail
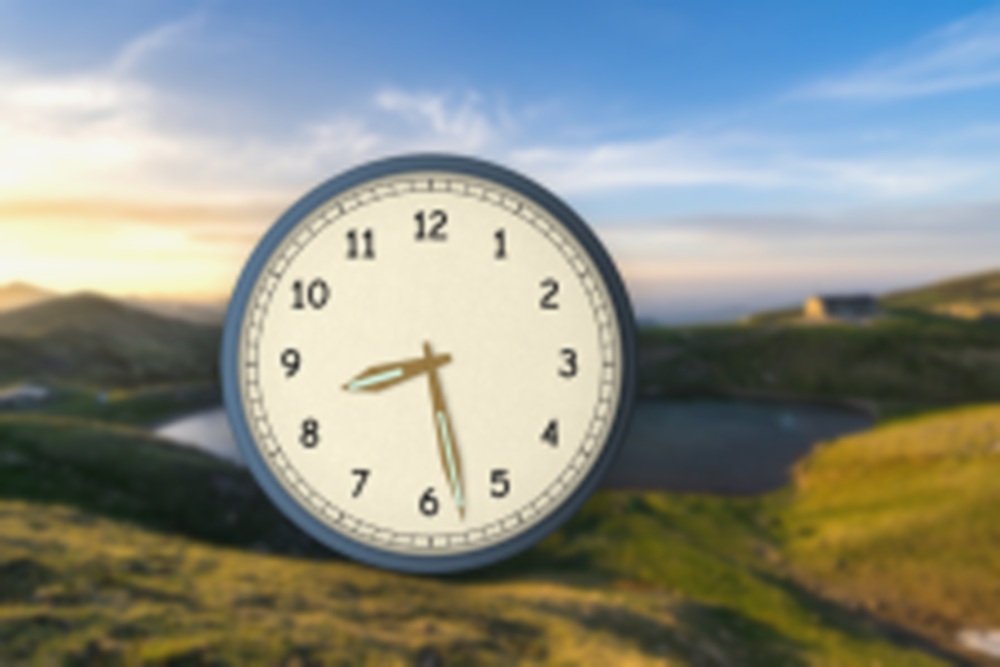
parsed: **8:28**
